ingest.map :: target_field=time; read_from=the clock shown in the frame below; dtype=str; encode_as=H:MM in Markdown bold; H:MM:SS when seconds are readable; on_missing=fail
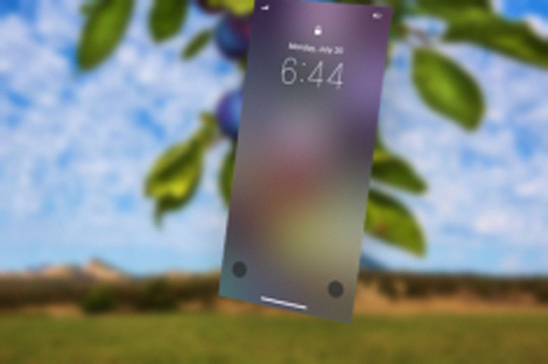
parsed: **6:44**
